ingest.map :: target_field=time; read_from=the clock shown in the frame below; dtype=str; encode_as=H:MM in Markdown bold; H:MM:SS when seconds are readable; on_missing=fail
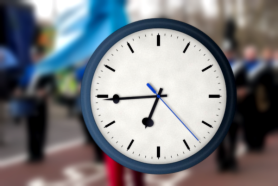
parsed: **6:44:23**
